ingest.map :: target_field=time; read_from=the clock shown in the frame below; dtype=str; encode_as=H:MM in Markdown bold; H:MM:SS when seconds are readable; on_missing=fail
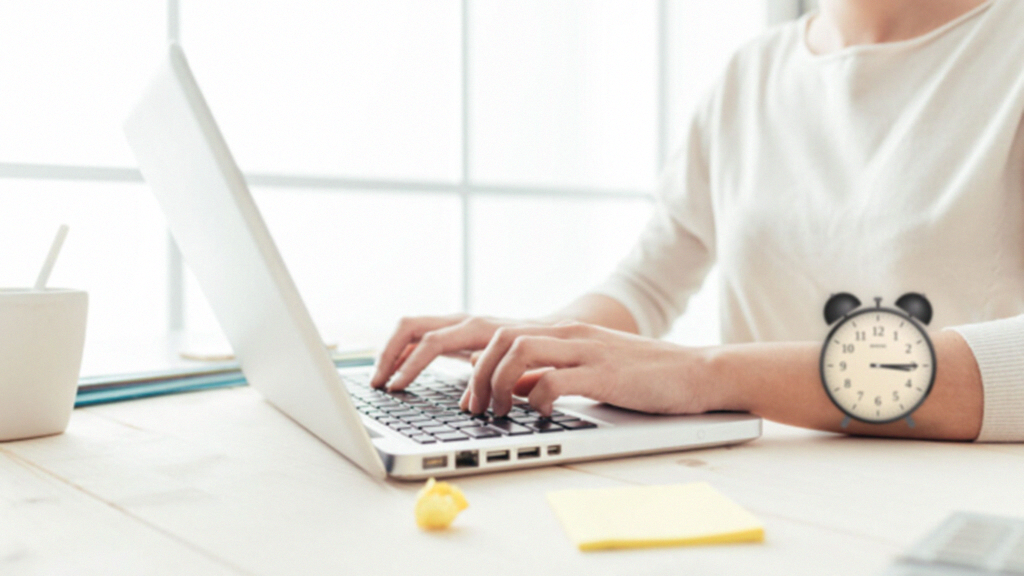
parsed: **3:15**
